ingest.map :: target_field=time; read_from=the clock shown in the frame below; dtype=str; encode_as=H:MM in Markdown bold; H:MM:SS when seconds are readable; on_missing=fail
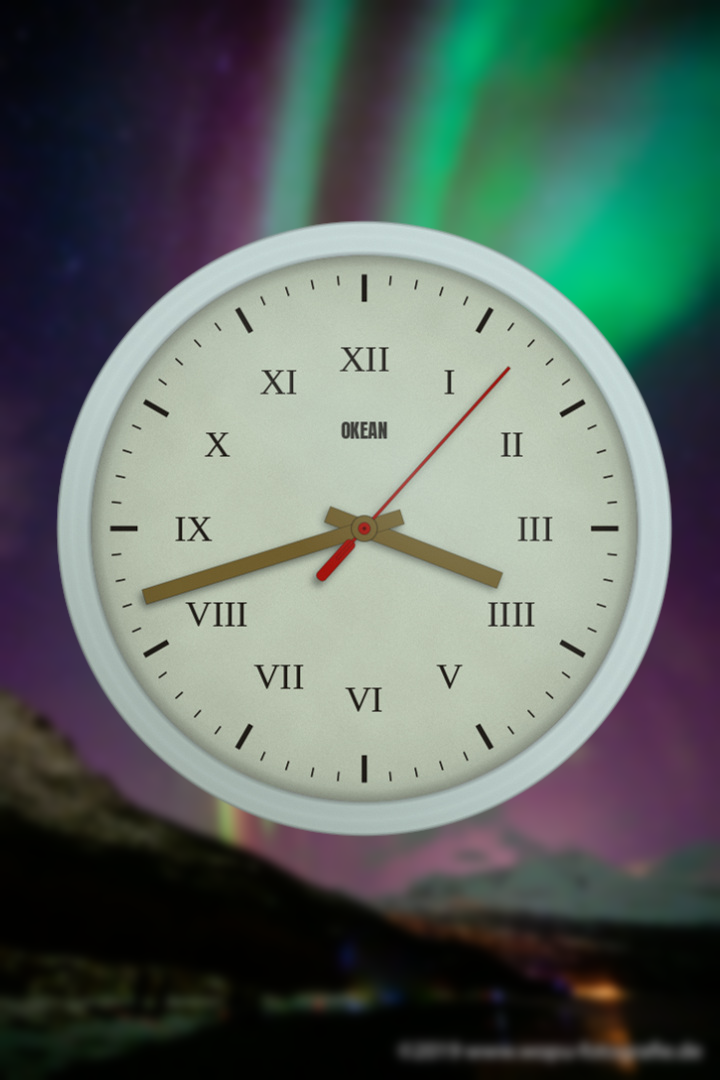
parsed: **3:42:07**
